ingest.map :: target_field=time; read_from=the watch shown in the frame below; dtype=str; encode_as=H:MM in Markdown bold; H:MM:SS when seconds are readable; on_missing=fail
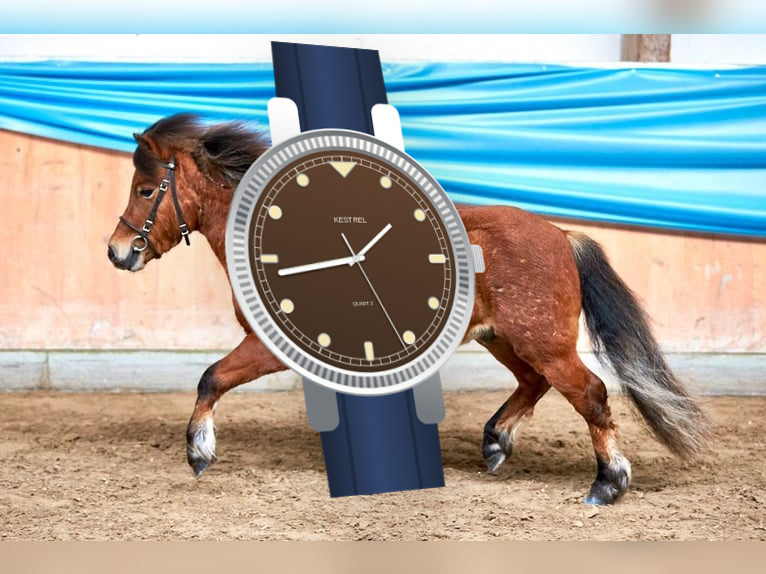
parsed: **1:43:26**
